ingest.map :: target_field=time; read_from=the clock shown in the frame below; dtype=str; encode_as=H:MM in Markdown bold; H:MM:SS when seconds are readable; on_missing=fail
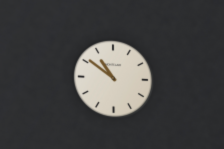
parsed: **10:51**
